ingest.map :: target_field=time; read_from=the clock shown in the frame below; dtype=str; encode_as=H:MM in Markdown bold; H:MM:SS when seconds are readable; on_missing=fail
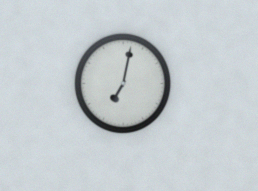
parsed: **7:02**
